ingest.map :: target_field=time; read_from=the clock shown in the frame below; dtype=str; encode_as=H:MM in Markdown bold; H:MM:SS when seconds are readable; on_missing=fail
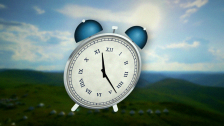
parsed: **11:23**
